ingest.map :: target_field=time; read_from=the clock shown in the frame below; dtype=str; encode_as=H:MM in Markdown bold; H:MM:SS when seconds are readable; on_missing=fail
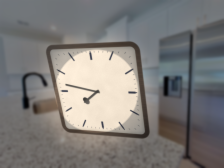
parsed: **7:47**
